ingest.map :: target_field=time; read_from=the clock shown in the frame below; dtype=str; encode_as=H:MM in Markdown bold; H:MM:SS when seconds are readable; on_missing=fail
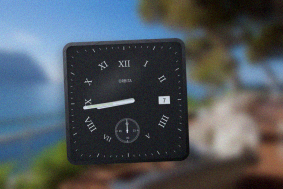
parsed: **8:44**
